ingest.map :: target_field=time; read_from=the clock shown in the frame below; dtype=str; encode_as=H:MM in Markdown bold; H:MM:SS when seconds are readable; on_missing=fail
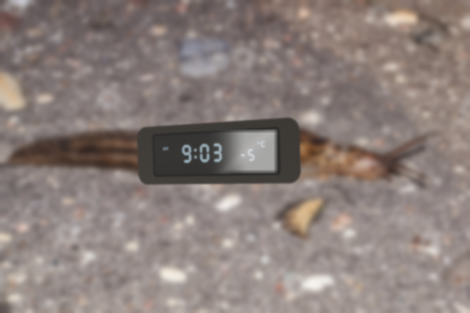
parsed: **9:03**
